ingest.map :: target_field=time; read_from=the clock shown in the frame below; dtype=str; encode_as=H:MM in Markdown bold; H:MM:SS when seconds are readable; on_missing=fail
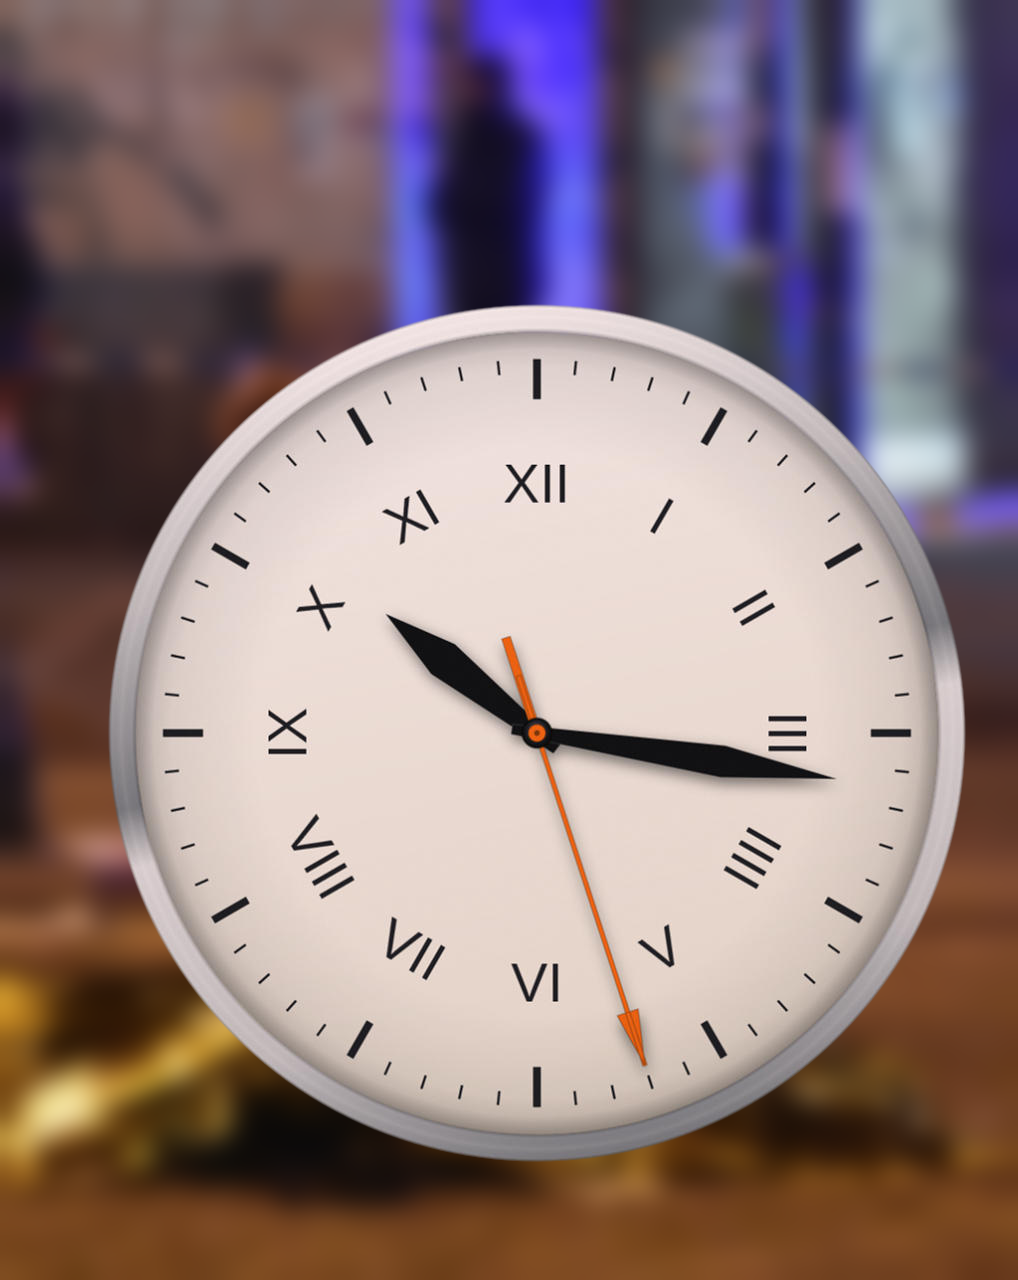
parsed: **10:16:27**
